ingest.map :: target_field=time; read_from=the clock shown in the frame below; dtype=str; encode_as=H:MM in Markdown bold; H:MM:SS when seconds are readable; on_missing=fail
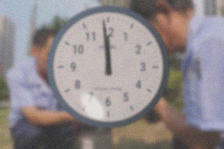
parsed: **11:59**
